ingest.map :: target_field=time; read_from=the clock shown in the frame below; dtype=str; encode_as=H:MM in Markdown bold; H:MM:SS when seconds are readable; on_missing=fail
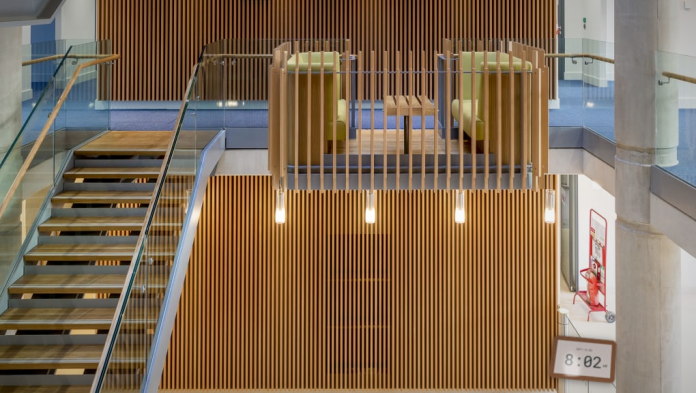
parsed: **8:02**
